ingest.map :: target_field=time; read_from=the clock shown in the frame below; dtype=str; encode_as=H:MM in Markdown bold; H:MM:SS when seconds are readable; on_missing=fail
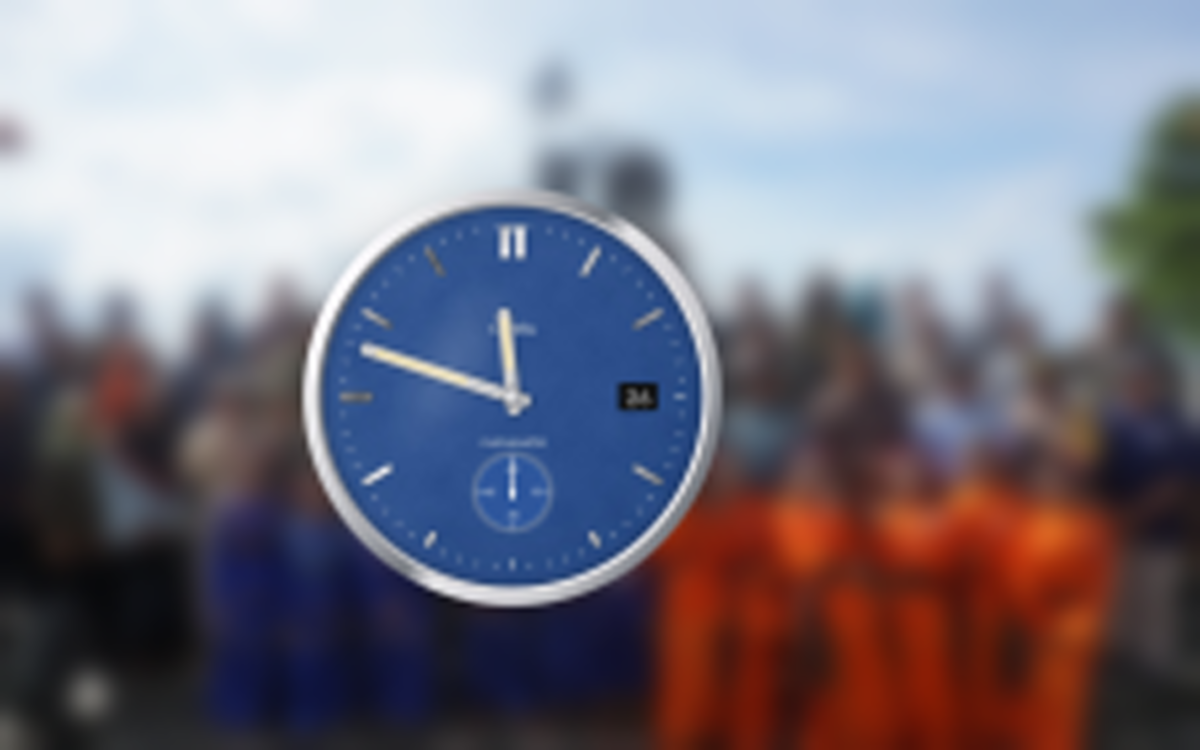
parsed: **11:48**
